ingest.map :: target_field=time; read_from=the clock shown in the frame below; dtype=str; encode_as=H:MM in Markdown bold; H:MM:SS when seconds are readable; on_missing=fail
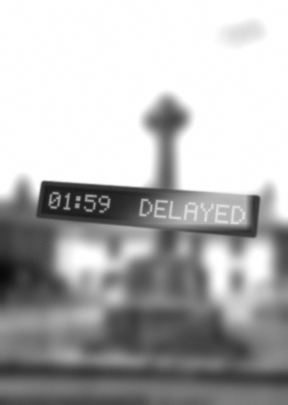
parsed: **1:59**
